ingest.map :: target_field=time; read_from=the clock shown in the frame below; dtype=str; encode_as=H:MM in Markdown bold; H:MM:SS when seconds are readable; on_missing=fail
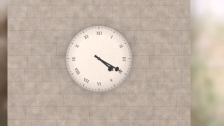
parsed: **4:20**
